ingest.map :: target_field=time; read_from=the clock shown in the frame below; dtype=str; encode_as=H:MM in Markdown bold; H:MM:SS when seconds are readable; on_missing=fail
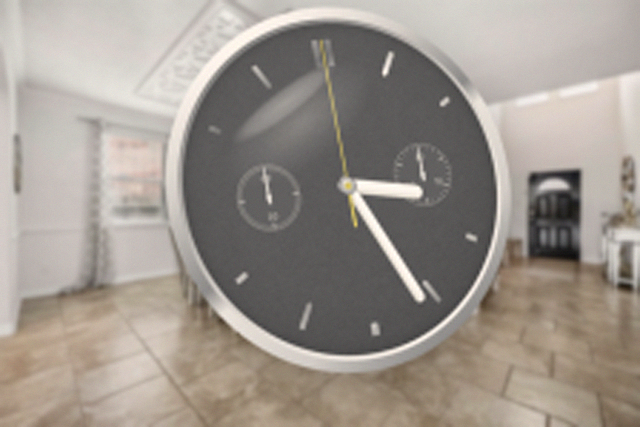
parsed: **3:26**
